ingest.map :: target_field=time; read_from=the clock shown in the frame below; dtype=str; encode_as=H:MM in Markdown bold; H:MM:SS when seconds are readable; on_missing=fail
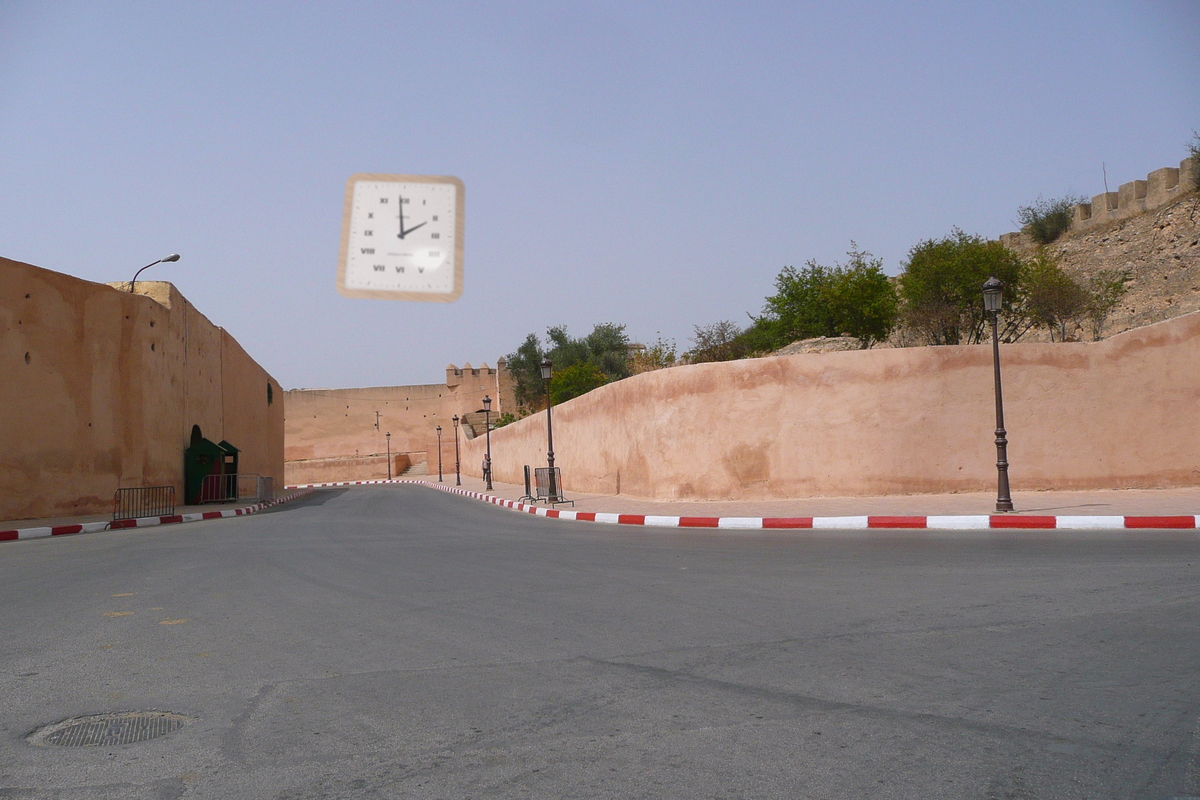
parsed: **1:59**
